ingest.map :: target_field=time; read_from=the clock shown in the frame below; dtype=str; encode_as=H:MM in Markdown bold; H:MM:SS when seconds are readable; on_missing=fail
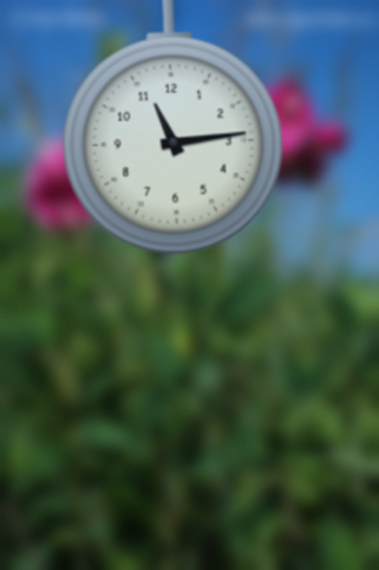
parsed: **11:14**
